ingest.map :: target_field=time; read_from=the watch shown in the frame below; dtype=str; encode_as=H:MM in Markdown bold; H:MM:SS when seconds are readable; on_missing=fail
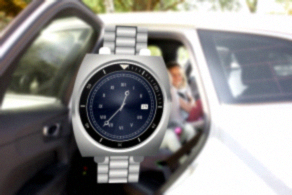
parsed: **12:37**
